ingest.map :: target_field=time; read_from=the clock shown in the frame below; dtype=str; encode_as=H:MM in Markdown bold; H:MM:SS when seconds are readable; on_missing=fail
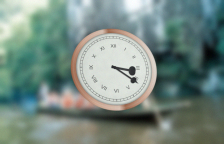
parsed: **3:21**
